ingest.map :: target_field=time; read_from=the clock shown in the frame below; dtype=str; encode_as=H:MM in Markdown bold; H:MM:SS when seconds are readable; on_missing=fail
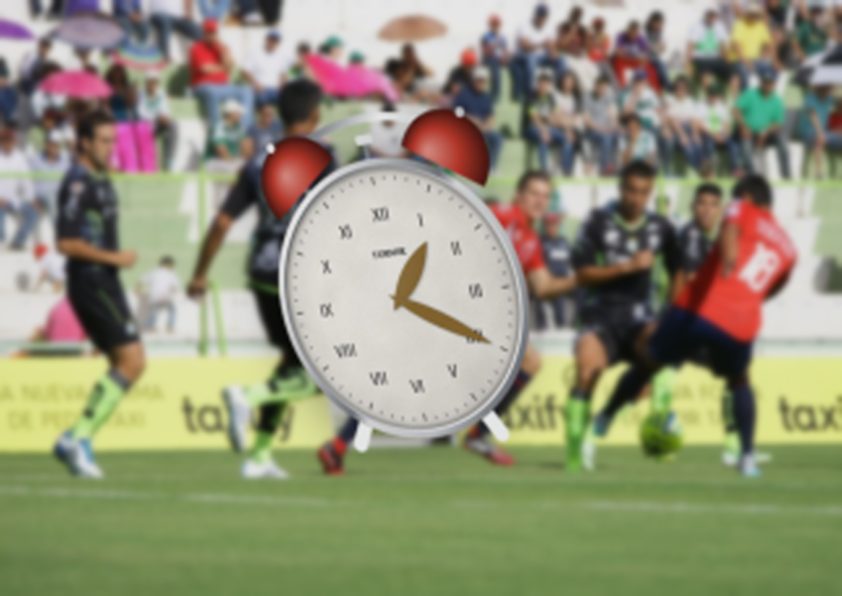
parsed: **1:20**
